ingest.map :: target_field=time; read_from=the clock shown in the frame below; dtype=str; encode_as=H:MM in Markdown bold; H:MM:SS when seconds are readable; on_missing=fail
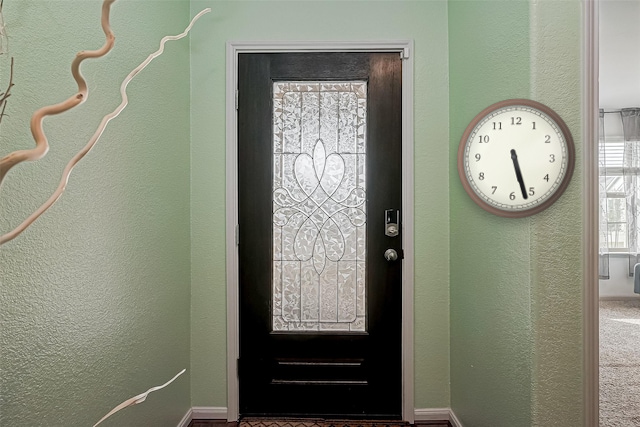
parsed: **5:27**
